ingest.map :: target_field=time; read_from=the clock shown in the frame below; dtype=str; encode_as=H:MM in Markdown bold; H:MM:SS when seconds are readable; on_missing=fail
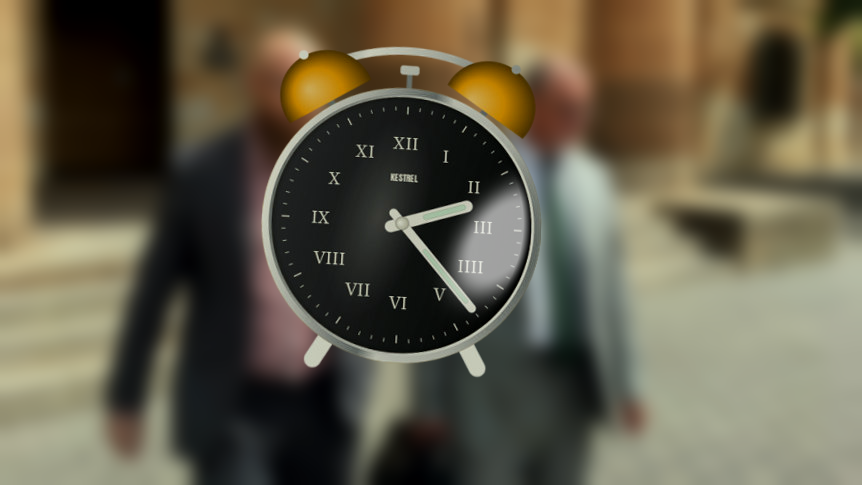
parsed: **2:23**
